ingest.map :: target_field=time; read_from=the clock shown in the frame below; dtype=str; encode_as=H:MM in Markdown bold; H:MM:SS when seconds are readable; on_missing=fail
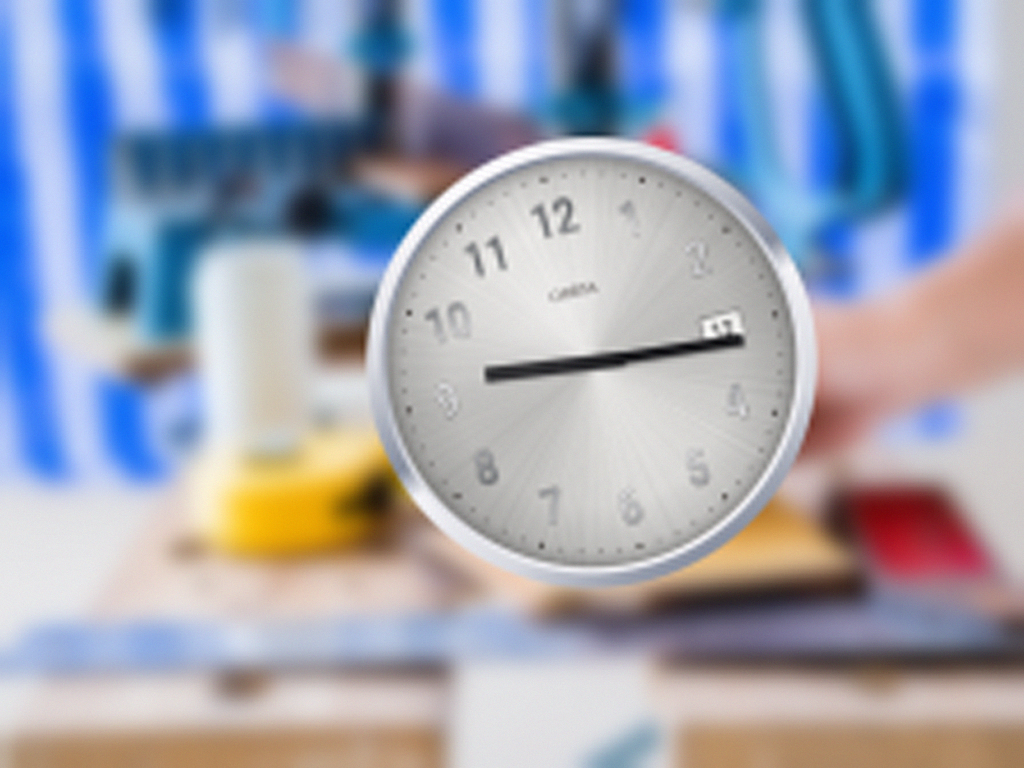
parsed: **9:16**
